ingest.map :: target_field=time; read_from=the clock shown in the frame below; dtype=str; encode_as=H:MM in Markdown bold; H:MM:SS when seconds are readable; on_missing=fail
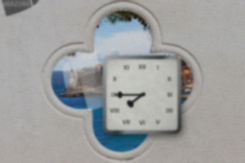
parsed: **7:45**
